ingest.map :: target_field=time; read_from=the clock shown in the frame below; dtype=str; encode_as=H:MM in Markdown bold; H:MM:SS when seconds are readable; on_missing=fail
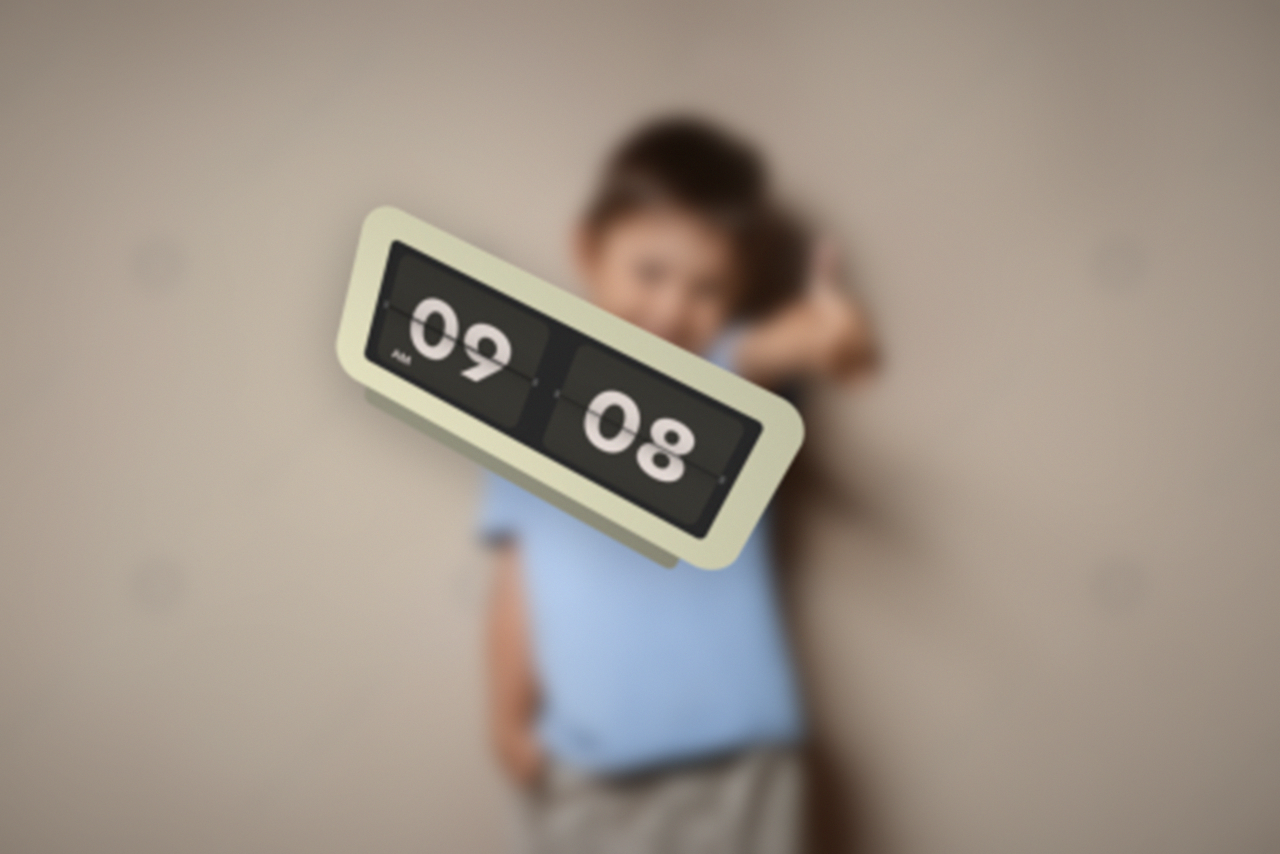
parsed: **9:08**
